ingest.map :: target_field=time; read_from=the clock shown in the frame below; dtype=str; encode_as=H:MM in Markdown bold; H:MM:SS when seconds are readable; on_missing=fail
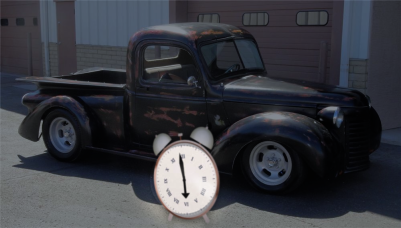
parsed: **5:59**
